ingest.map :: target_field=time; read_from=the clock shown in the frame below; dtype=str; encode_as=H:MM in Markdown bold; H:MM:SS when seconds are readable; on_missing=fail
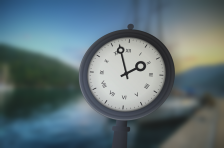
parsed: **1:57**
